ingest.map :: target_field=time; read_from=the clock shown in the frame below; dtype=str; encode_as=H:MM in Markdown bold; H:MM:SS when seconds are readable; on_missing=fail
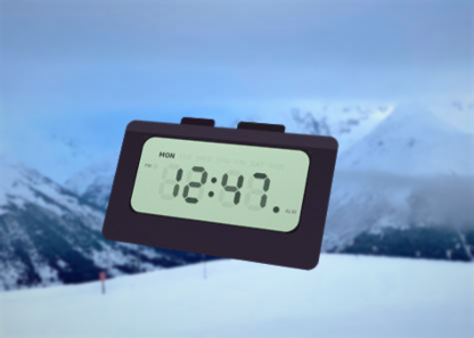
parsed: **12:47**
